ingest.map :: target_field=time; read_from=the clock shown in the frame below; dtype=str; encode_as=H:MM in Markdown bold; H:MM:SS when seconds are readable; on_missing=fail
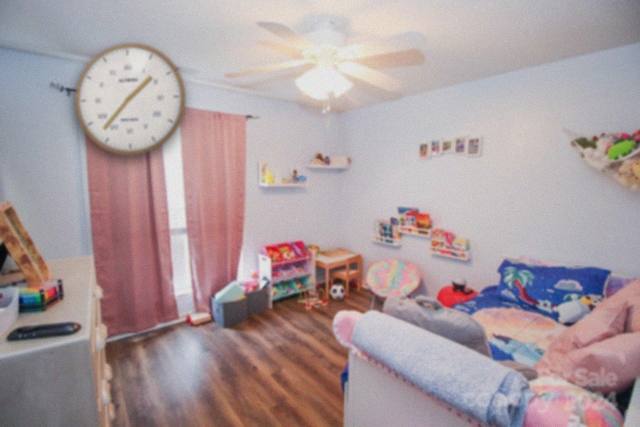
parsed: **1:37**
